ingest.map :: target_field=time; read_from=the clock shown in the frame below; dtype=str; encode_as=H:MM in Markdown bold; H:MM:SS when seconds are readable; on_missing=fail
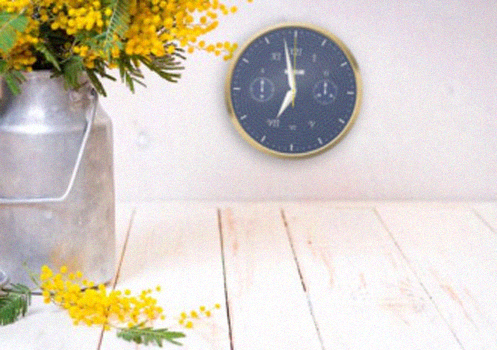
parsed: **6:58**
